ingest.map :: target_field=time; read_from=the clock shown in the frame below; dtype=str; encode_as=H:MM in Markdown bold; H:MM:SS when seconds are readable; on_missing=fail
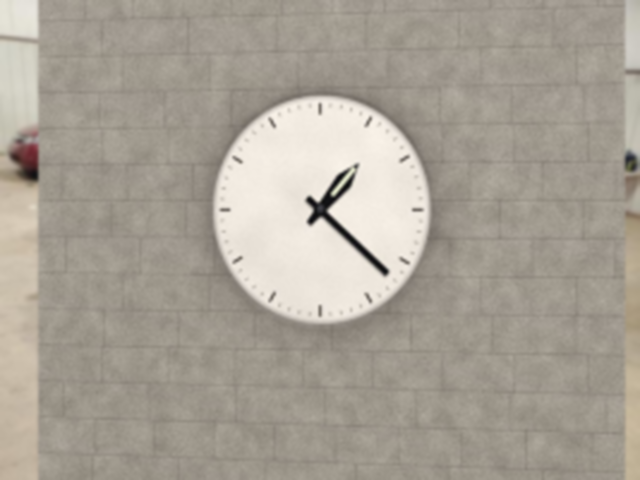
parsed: **1:22**
